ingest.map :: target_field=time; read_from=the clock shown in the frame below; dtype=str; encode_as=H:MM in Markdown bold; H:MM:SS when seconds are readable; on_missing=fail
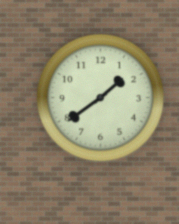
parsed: **1:39**
